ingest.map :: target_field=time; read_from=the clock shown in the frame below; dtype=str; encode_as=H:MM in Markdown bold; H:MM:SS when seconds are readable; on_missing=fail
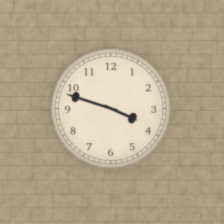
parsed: **3:48**
